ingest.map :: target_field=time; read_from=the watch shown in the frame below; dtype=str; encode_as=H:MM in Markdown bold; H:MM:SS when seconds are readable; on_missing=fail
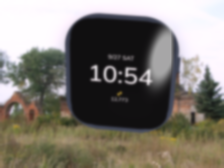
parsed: **10:54**
